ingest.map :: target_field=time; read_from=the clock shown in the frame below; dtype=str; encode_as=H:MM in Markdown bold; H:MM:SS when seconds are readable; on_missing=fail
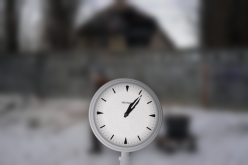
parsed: **1:06**
